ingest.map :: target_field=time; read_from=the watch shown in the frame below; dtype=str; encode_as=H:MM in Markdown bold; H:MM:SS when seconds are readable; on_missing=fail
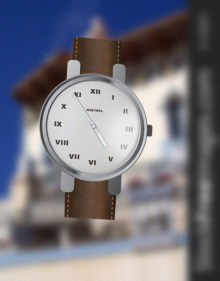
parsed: **4:54**
